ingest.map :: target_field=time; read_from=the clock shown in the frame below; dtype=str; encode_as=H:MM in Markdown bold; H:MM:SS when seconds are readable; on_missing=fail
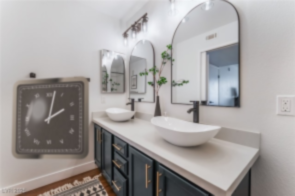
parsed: **2:02**
